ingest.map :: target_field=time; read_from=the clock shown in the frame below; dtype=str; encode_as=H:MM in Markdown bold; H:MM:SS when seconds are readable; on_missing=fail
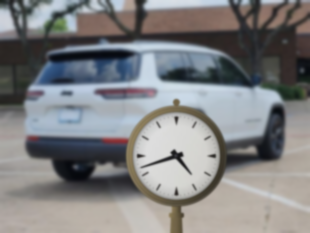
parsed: **4:42**
